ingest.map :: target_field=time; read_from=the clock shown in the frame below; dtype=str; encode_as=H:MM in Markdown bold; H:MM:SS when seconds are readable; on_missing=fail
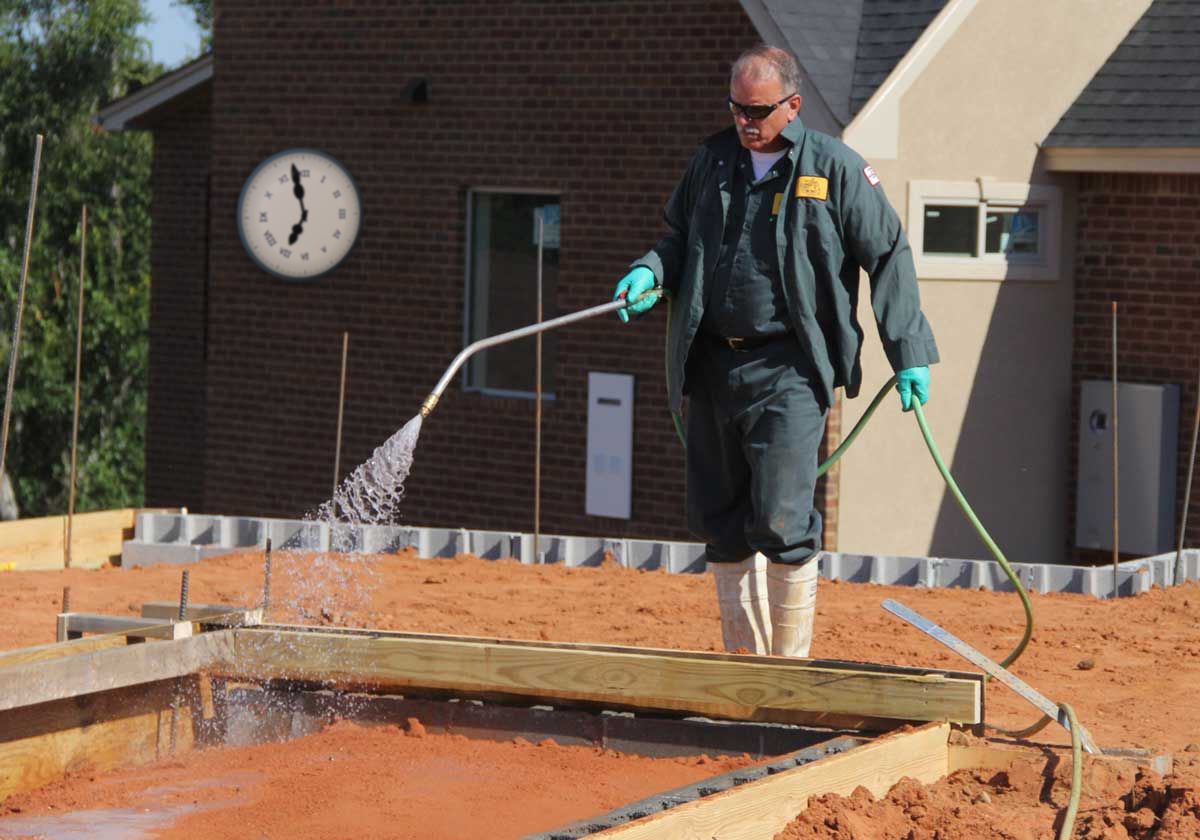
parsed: **6:58**
